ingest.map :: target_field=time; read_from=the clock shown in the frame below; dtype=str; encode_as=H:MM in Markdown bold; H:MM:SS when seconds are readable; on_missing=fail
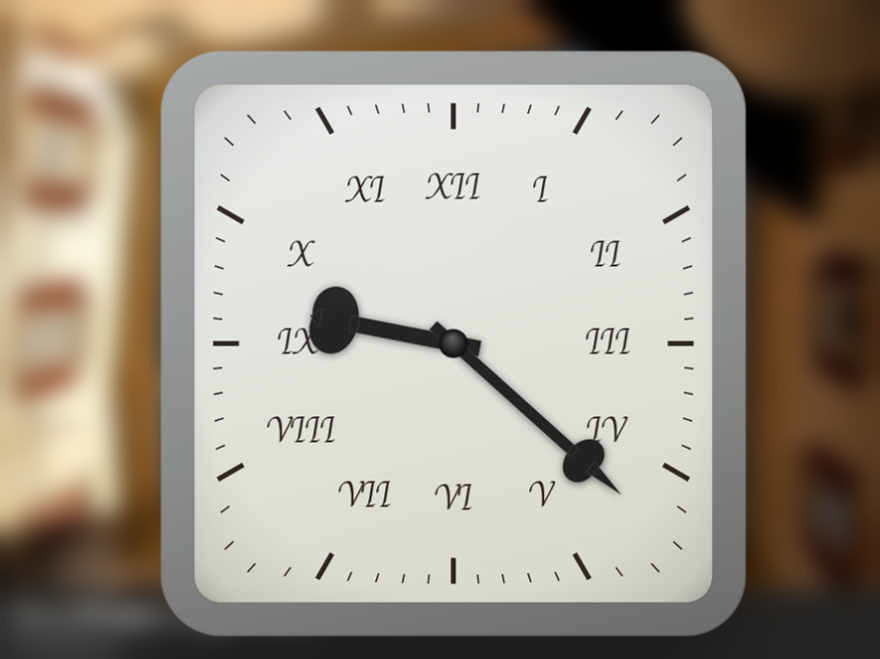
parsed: **9:22**
